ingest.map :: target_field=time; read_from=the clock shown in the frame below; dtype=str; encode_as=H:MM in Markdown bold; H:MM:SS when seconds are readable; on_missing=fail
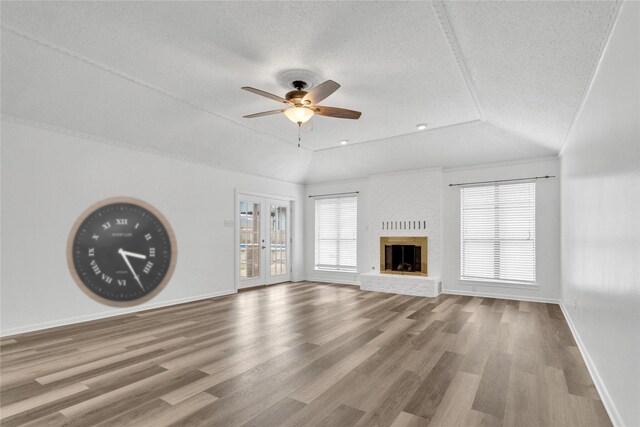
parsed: **3:25**
